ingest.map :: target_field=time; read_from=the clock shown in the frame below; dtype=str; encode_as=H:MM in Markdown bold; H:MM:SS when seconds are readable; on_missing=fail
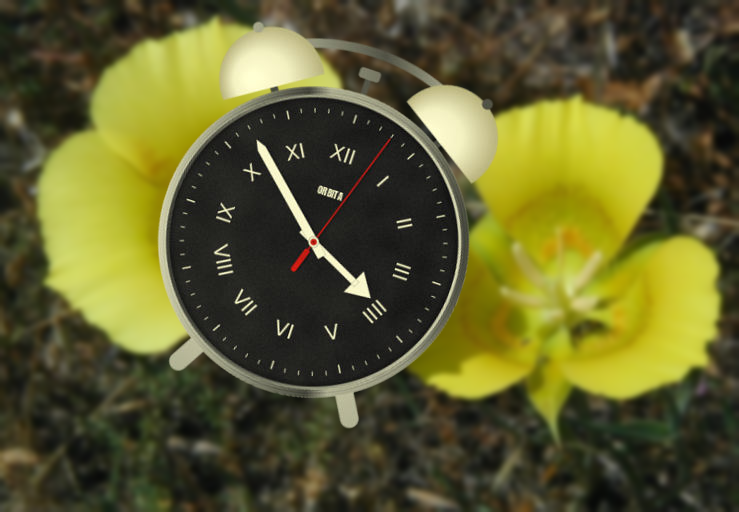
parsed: **3:52:03**
